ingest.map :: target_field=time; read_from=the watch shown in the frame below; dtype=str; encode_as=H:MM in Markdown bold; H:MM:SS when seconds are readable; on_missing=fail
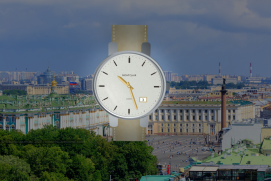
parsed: **10:27**
